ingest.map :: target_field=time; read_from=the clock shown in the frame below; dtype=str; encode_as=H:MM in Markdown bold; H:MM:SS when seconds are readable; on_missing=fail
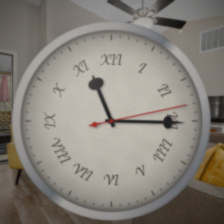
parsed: **11:15:13**
